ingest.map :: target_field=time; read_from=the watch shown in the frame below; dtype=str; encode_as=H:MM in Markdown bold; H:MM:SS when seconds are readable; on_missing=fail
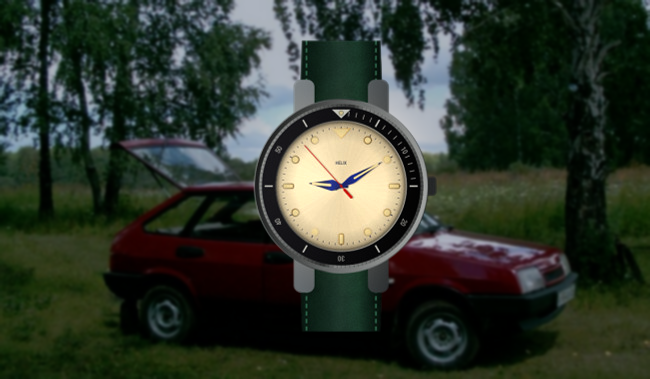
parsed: **9:09:53**
